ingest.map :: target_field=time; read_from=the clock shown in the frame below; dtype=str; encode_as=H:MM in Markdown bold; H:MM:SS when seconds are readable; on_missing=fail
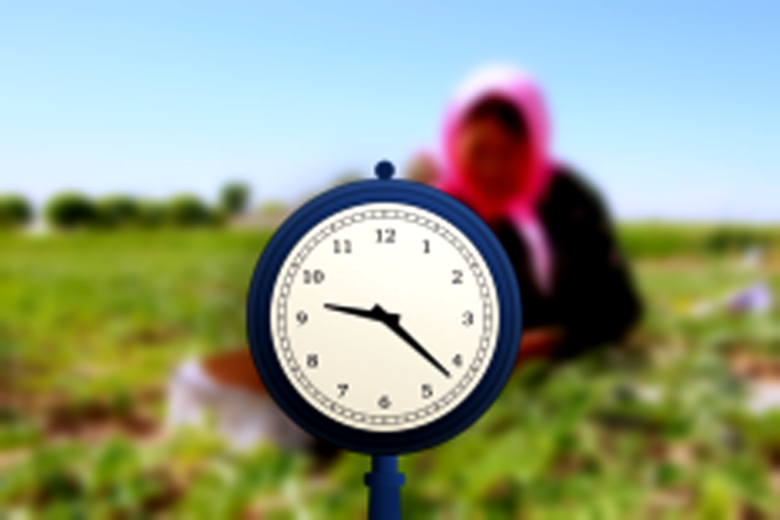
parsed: **9:22**
